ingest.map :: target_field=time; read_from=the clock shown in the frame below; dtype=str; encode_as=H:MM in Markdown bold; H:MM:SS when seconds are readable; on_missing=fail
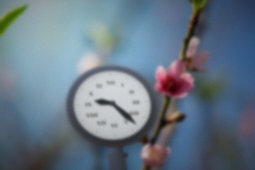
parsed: **9:23**
